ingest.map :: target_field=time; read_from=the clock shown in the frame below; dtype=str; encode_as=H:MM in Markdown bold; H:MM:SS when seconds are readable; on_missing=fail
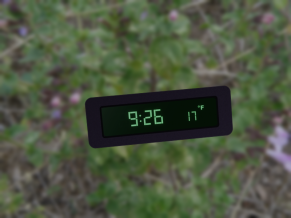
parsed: **9:26**
